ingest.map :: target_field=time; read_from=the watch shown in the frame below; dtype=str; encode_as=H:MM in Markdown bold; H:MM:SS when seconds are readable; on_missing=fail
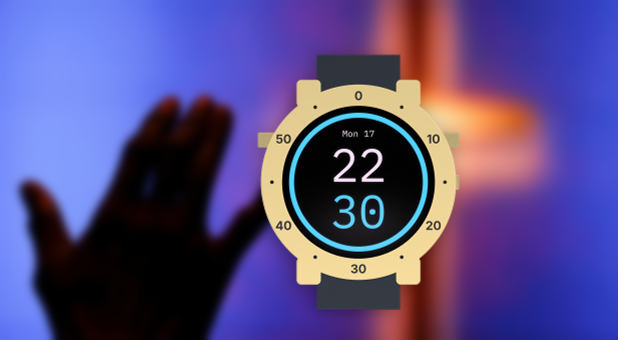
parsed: **22:30**
